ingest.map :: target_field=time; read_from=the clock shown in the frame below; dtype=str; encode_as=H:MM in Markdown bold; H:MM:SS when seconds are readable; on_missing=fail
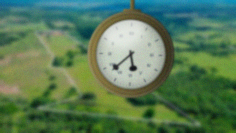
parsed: **5:38**
